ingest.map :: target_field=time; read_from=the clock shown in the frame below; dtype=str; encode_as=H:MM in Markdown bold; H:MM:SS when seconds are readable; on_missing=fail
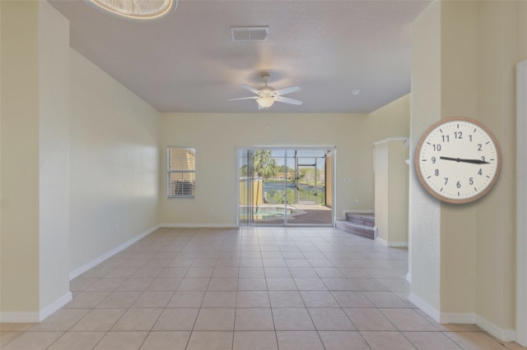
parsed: **9:16**
